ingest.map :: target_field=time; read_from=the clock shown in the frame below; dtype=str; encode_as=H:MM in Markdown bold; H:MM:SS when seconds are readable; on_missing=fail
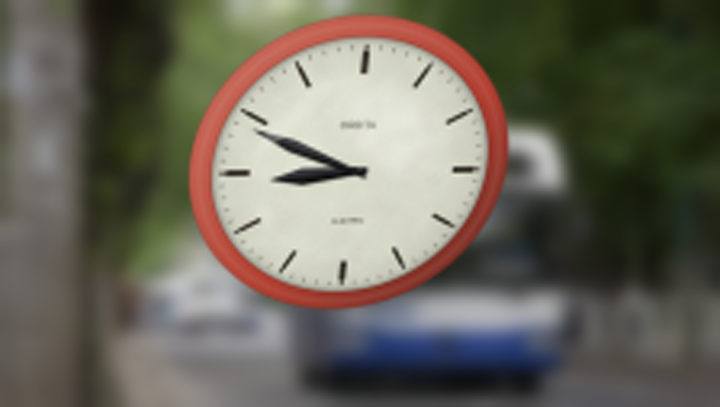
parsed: **8:49**
